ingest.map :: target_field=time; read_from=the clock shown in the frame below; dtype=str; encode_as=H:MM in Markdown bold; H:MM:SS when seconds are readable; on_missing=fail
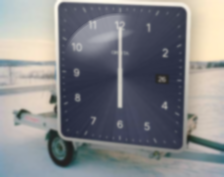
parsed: **6:00**
